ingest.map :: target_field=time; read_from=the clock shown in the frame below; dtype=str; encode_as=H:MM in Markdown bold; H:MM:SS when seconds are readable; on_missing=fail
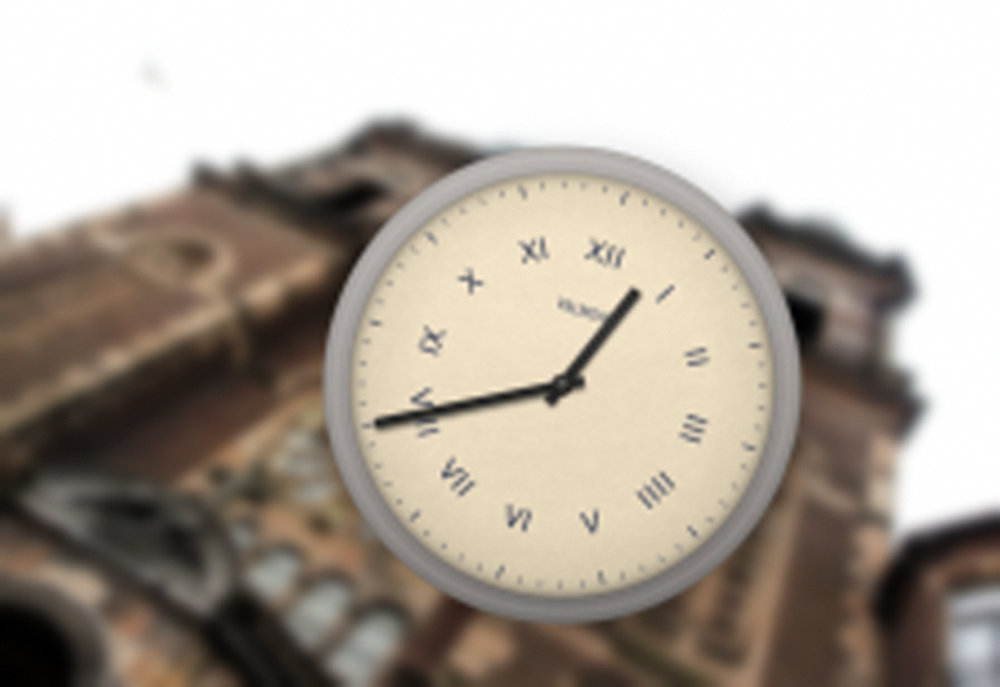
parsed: **12:40**
